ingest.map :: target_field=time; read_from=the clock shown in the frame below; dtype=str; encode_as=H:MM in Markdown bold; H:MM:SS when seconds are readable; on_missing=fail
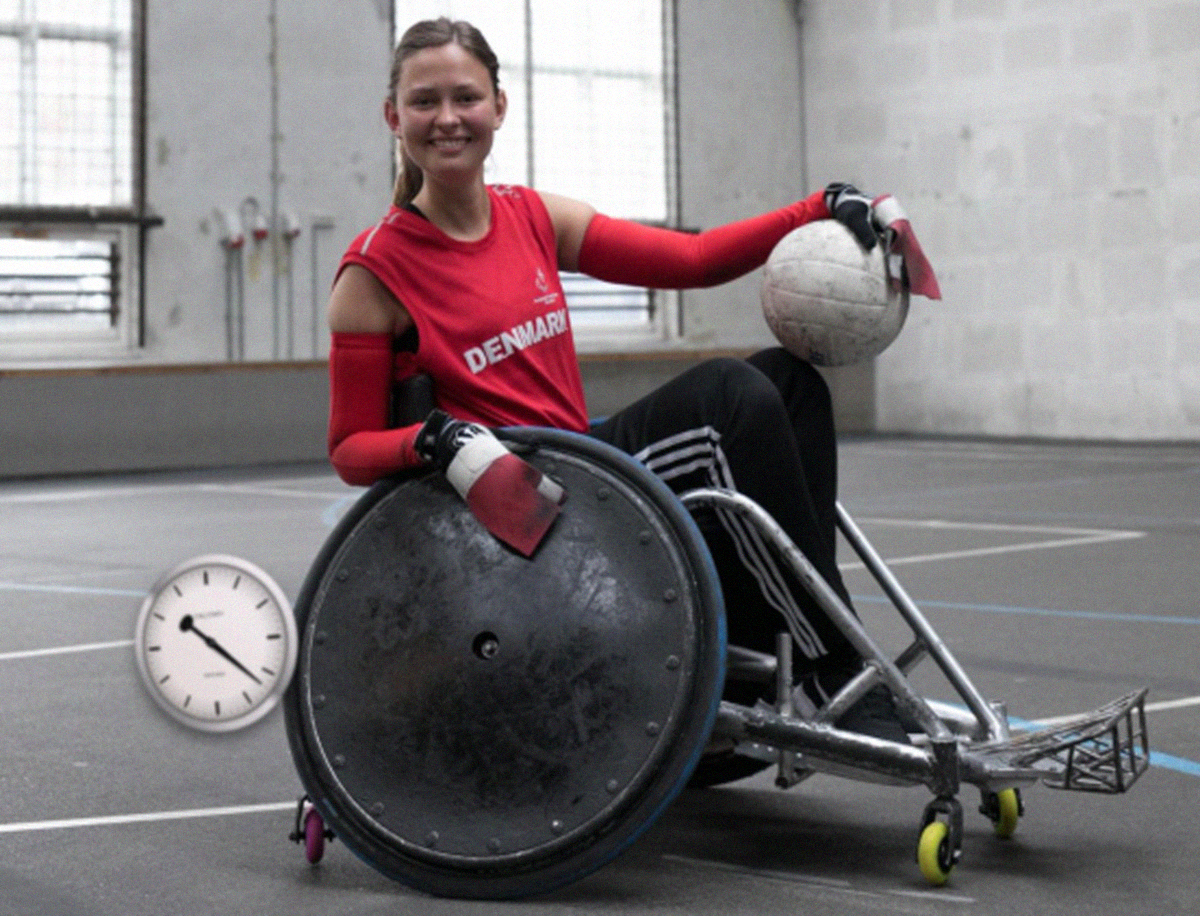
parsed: **10:22**
